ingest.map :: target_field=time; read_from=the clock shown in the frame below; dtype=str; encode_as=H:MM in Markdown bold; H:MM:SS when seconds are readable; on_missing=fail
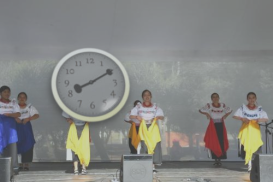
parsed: **8:10**
